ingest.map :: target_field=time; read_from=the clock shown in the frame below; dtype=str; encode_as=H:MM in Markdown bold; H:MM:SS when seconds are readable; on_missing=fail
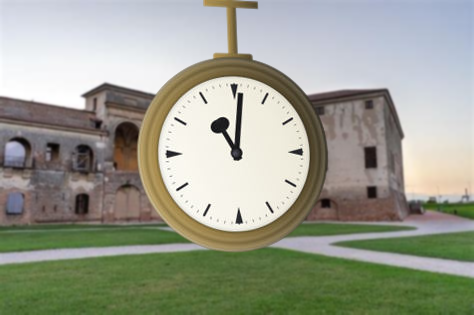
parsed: **11:01**
